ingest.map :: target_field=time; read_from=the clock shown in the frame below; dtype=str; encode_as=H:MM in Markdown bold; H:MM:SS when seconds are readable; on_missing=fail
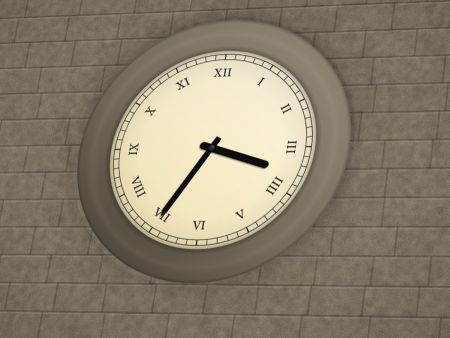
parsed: **3:35**
